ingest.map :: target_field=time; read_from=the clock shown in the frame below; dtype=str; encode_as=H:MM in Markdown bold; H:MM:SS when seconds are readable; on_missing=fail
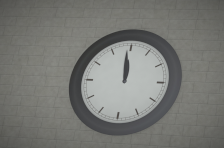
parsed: **11:59**
